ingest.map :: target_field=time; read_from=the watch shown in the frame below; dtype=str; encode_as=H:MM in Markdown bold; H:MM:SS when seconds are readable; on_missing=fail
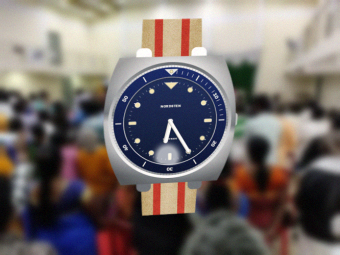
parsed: **6:25**
